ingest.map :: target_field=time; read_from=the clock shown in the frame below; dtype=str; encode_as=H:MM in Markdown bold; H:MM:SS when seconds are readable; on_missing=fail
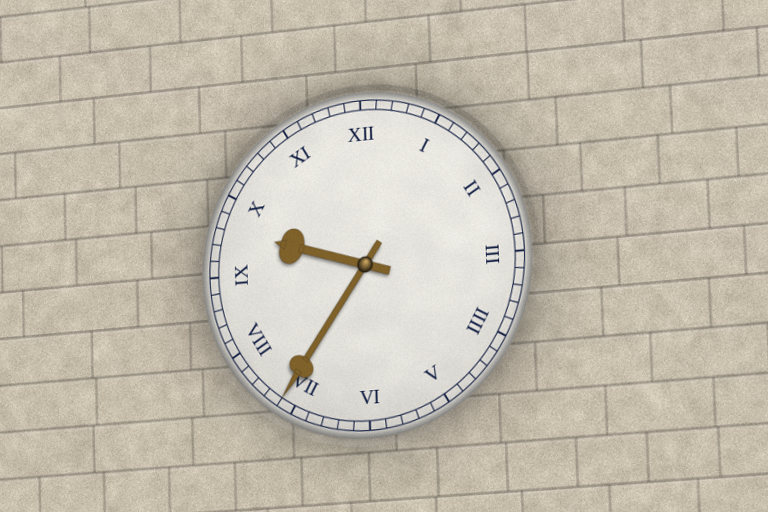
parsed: **9:36**
